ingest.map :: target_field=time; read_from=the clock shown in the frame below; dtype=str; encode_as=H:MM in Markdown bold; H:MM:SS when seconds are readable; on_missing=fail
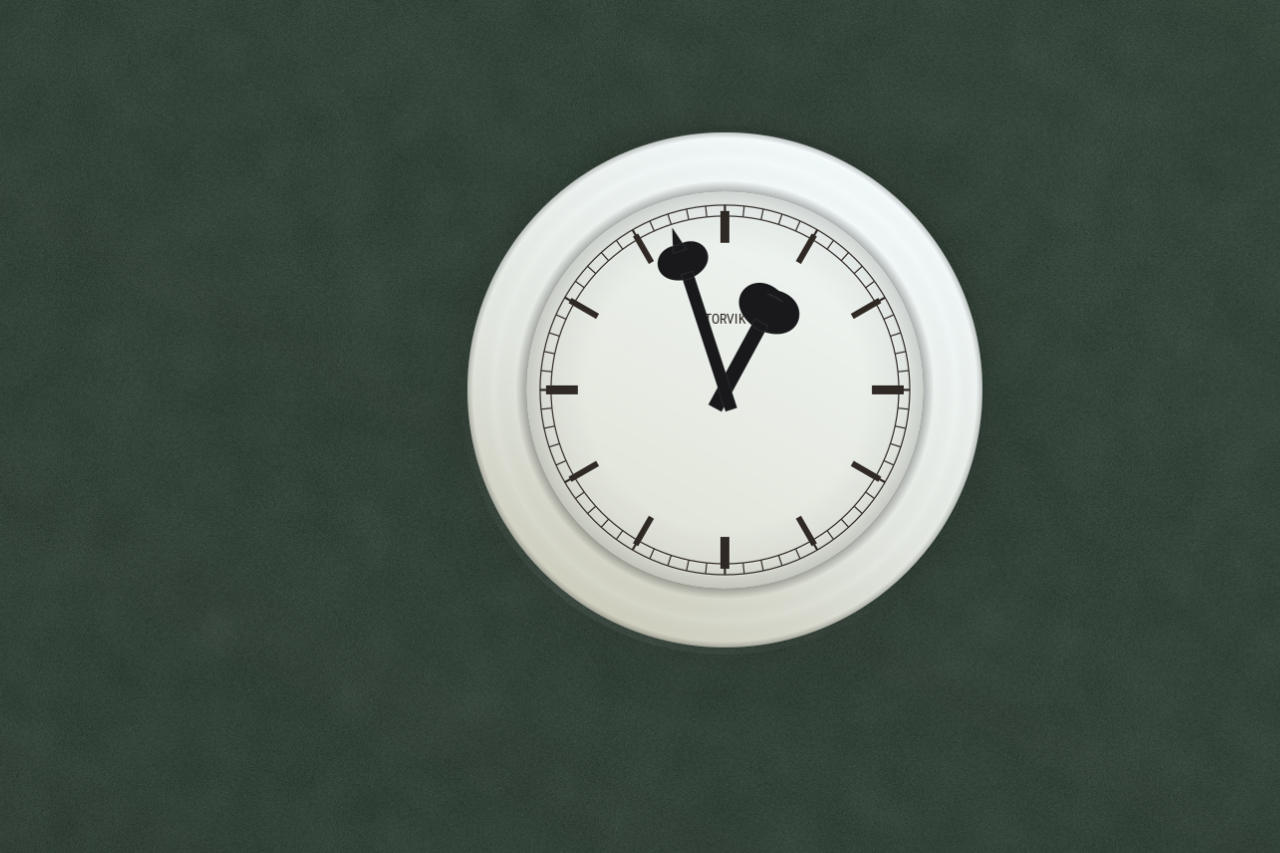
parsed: **12:57**
